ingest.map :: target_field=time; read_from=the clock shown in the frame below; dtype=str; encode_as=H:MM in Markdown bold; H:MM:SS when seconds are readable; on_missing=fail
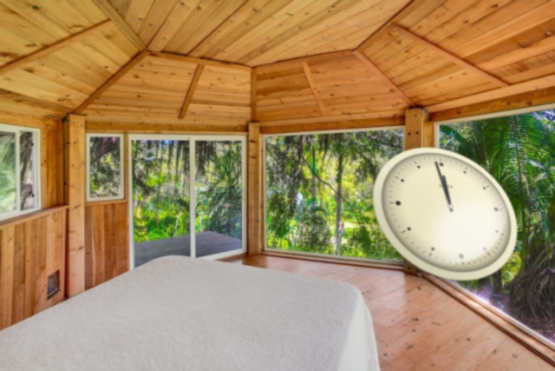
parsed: **11:59**
